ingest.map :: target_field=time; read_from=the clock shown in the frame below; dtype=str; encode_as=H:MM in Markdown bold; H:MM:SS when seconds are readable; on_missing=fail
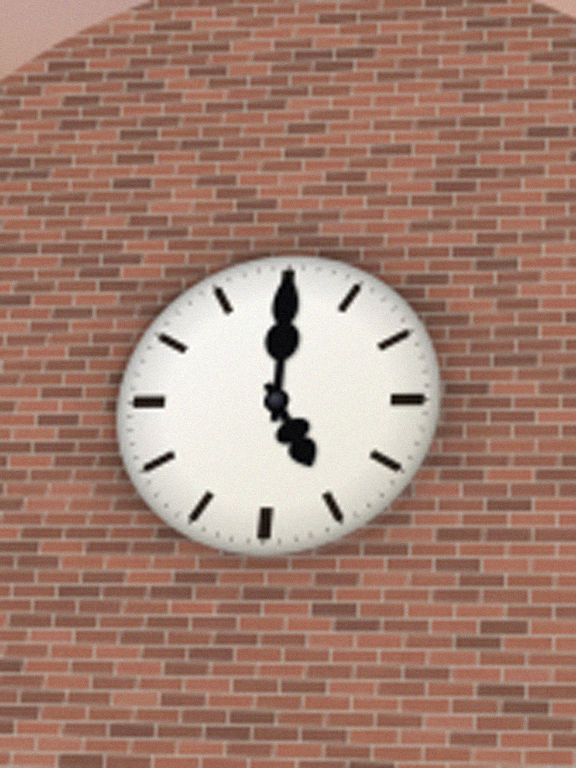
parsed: **5:00**
